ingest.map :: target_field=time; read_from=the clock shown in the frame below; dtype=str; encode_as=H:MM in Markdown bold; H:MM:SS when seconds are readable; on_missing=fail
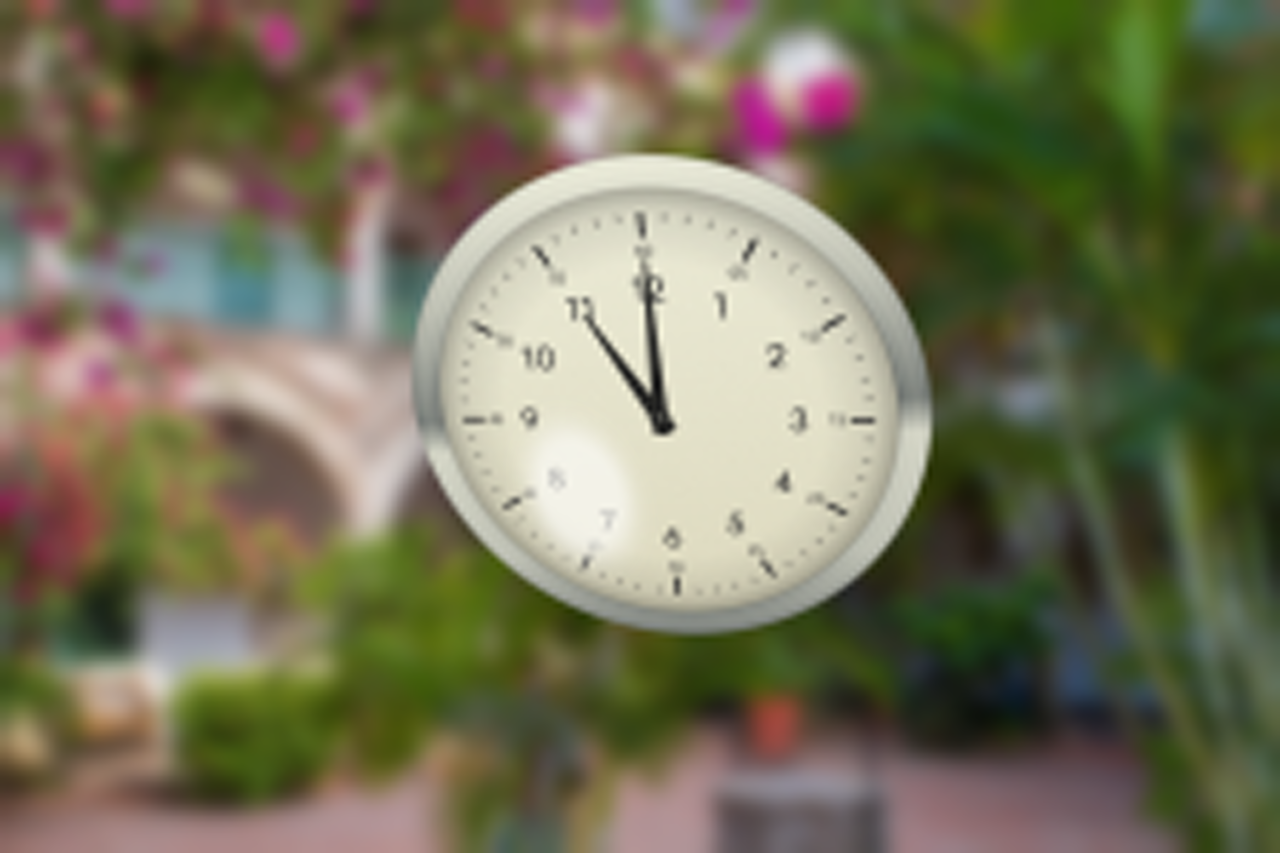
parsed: **11:00**
